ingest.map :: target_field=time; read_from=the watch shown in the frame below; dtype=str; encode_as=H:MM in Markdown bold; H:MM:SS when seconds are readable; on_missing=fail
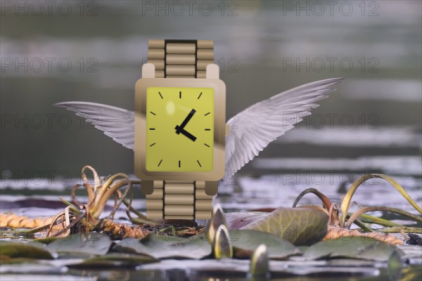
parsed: **4:06**
